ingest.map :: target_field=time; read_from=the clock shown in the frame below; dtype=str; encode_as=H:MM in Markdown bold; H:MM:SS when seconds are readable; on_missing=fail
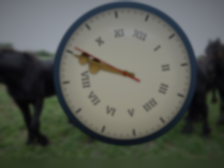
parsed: **8:44:46**
